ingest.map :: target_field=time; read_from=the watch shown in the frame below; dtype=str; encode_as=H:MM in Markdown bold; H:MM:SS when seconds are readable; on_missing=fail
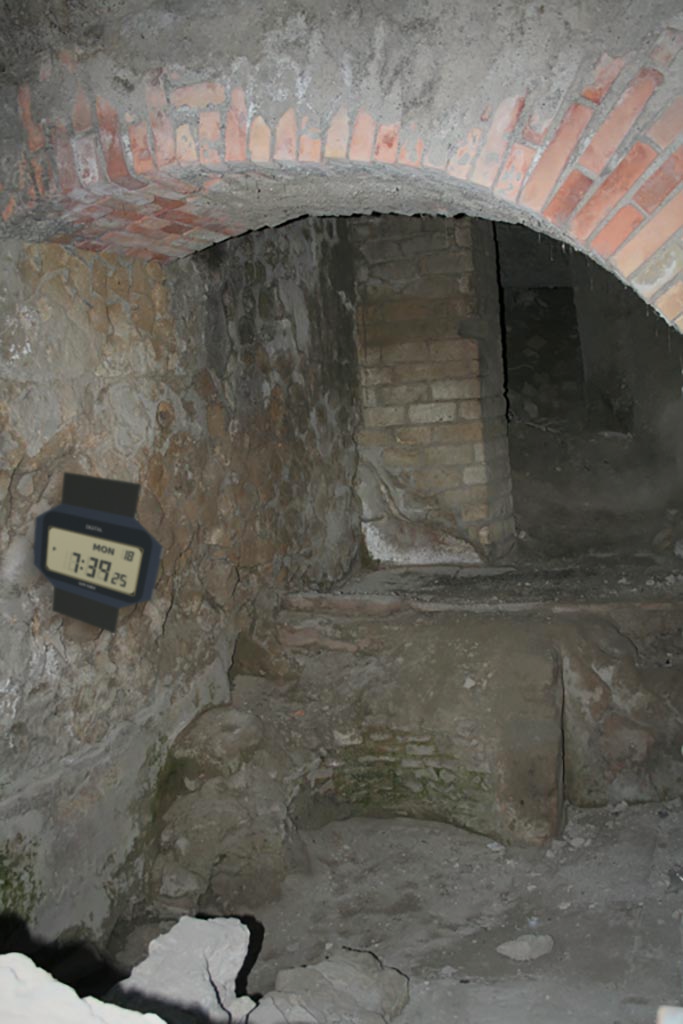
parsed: **7:39:25**
